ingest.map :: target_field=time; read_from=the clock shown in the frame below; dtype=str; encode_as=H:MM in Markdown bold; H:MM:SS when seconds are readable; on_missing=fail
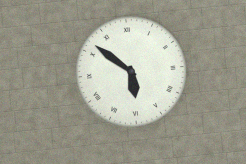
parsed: **5:52**
